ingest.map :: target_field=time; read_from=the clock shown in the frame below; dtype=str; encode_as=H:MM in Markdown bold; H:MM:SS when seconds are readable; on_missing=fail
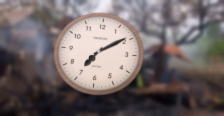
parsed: **7:09**
